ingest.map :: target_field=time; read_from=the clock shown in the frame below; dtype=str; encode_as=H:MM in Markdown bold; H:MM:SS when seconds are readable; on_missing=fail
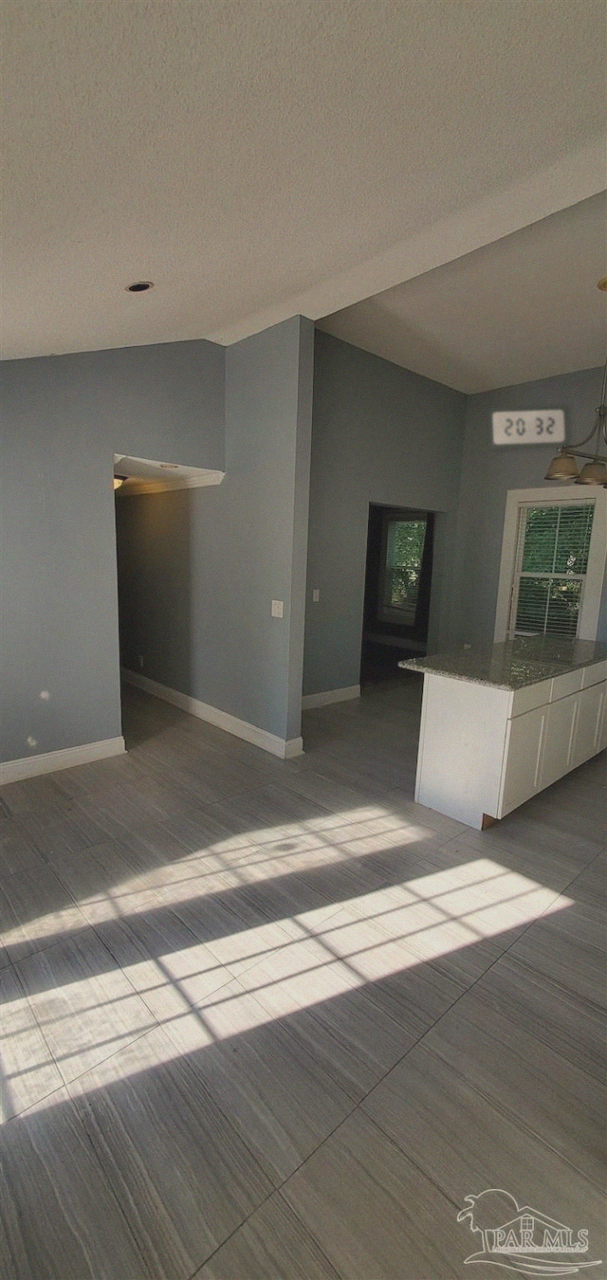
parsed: **20:32**
